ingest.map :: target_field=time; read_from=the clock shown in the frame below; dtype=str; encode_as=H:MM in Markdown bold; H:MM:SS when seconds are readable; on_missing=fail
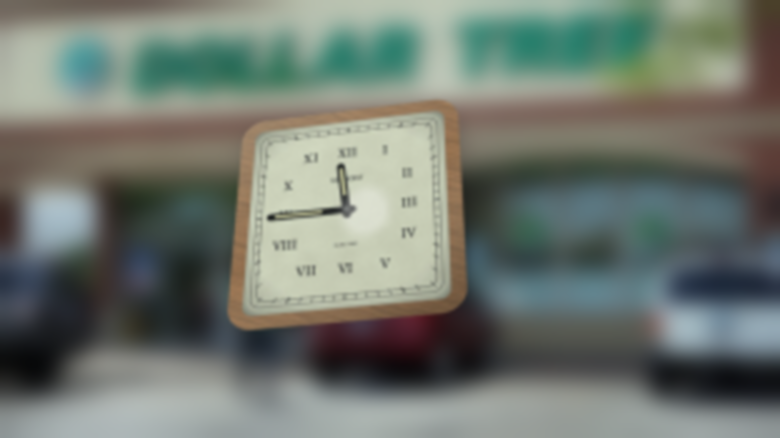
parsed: **11:45**
